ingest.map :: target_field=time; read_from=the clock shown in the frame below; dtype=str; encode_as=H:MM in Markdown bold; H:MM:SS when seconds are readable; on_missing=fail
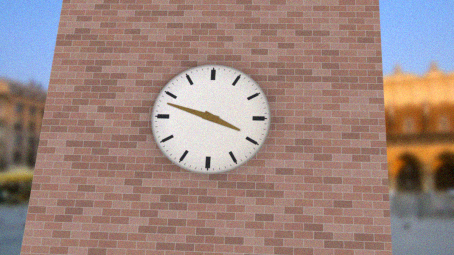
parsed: **3:48**
